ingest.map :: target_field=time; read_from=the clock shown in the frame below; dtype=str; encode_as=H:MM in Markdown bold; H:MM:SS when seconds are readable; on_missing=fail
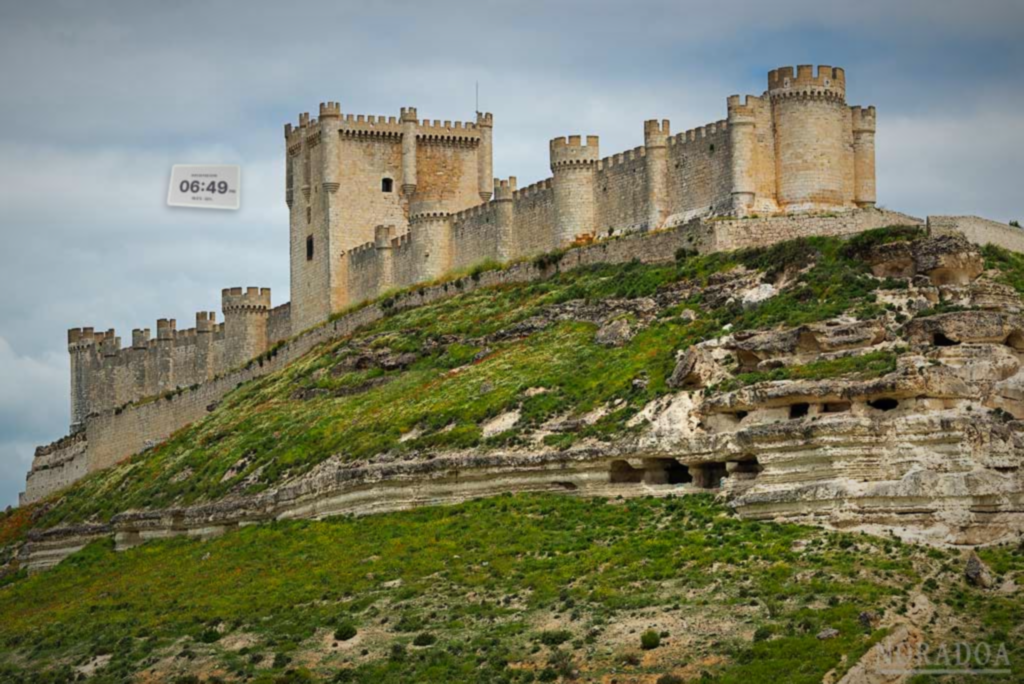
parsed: **6:49**
